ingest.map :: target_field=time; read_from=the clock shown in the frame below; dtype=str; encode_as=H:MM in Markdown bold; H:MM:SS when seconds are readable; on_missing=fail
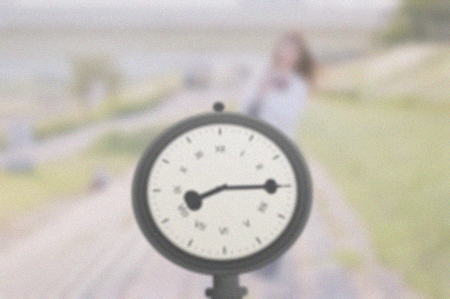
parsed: **8:15**
